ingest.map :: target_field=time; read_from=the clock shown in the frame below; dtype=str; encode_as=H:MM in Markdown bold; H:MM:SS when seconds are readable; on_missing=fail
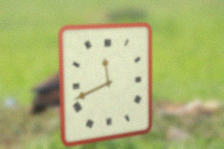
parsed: **11:42**
